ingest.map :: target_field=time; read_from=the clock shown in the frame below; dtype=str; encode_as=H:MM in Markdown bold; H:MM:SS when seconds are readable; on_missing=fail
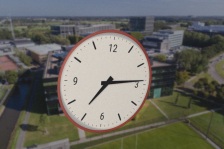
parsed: **7:14**
